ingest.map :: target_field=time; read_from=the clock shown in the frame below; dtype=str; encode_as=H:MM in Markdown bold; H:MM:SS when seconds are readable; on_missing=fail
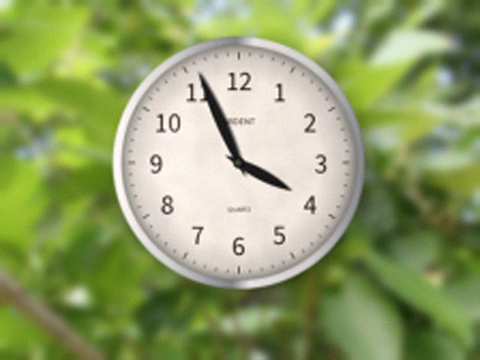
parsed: **3:56**
